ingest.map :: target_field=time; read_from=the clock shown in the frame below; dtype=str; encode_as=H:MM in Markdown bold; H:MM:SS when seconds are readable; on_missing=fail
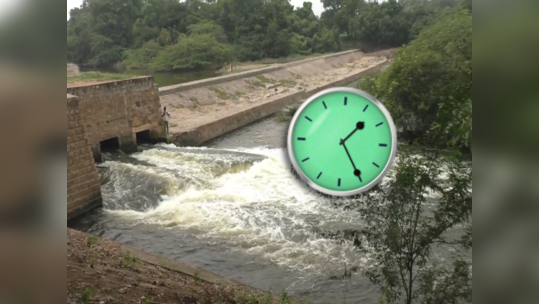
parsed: **1:25**
